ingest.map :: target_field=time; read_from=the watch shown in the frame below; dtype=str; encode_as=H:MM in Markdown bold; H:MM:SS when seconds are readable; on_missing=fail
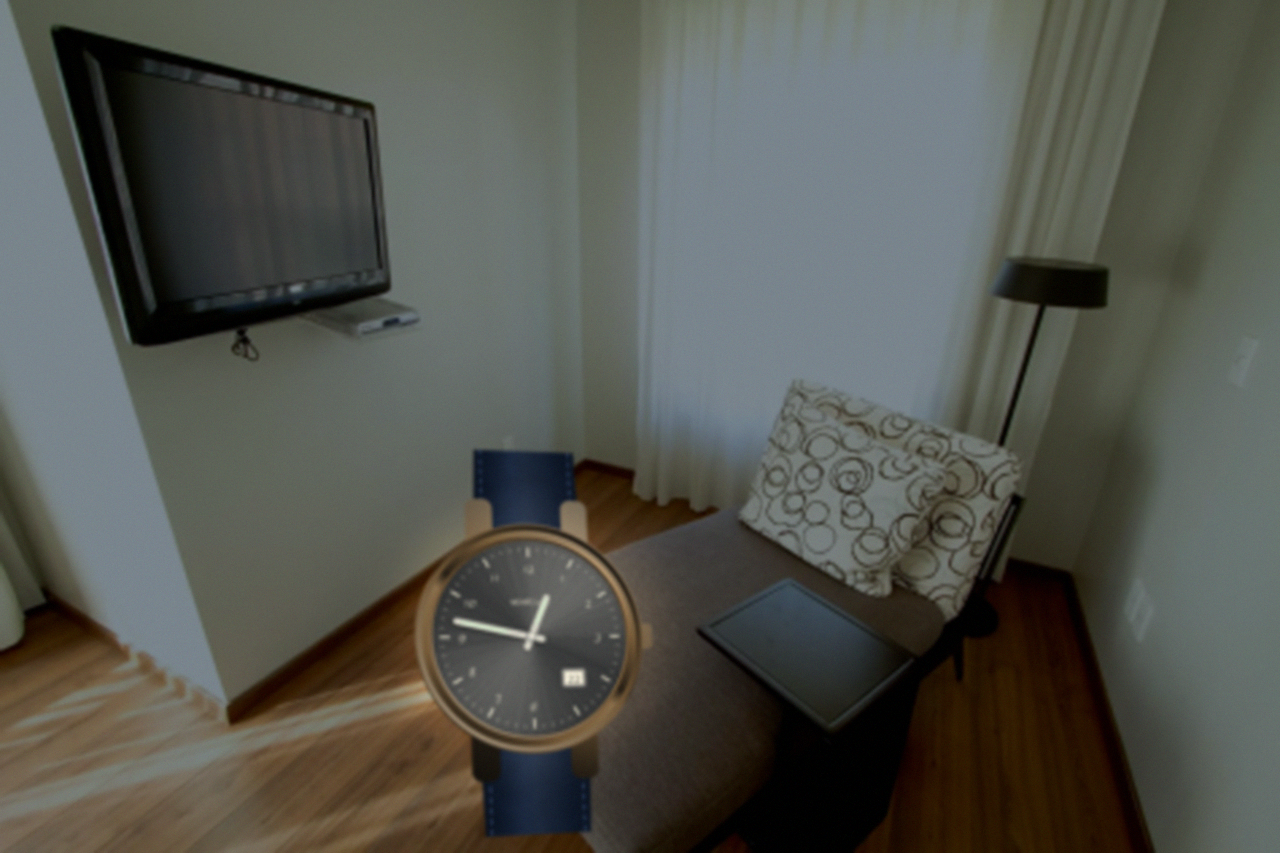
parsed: **12:47**
